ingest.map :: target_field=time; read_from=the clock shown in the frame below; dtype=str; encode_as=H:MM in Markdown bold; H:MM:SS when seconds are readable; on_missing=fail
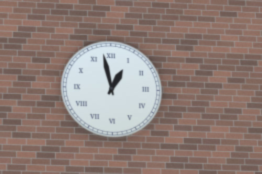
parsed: **12:58**
